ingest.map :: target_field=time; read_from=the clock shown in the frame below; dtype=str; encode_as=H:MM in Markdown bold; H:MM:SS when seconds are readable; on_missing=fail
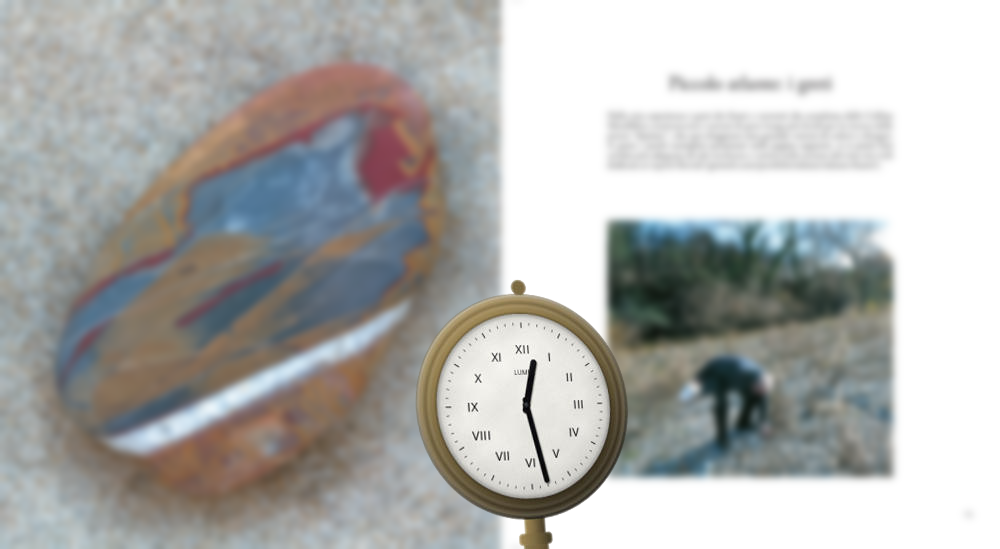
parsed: **12:28**
